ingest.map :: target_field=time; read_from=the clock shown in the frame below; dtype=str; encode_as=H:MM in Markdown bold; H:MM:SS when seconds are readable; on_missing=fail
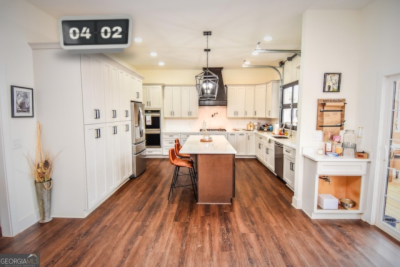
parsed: **4:02**
